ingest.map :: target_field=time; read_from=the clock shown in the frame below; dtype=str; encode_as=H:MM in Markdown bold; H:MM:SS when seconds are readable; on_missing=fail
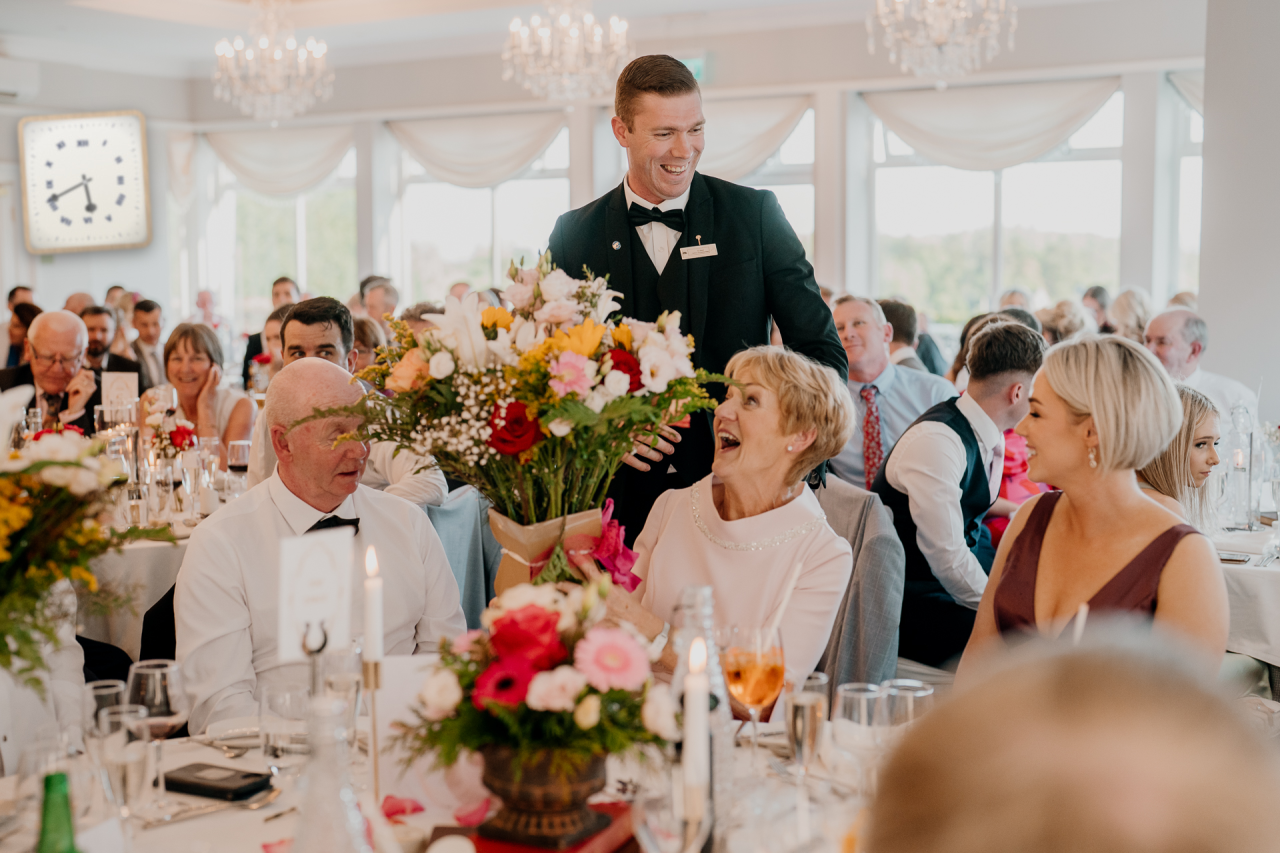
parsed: **5:41**
